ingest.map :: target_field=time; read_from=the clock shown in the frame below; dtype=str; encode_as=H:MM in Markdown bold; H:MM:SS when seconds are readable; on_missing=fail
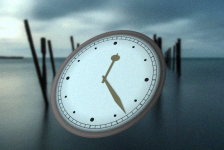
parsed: **12:23**
